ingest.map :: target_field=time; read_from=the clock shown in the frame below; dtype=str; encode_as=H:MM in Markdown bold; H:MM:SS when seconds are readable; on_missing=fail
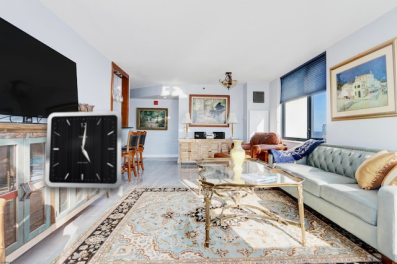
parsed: **5:01**
